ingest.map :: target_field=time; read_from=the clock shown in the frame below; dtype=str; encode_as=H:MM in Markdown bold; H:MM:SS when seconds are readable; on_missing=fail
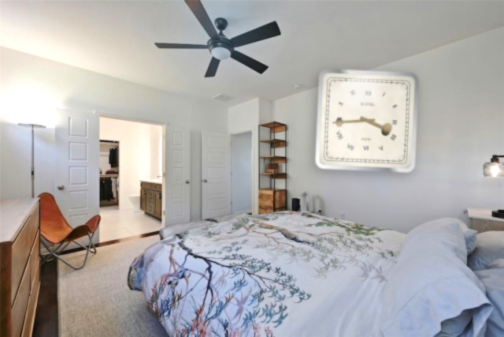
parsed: **3:44**
